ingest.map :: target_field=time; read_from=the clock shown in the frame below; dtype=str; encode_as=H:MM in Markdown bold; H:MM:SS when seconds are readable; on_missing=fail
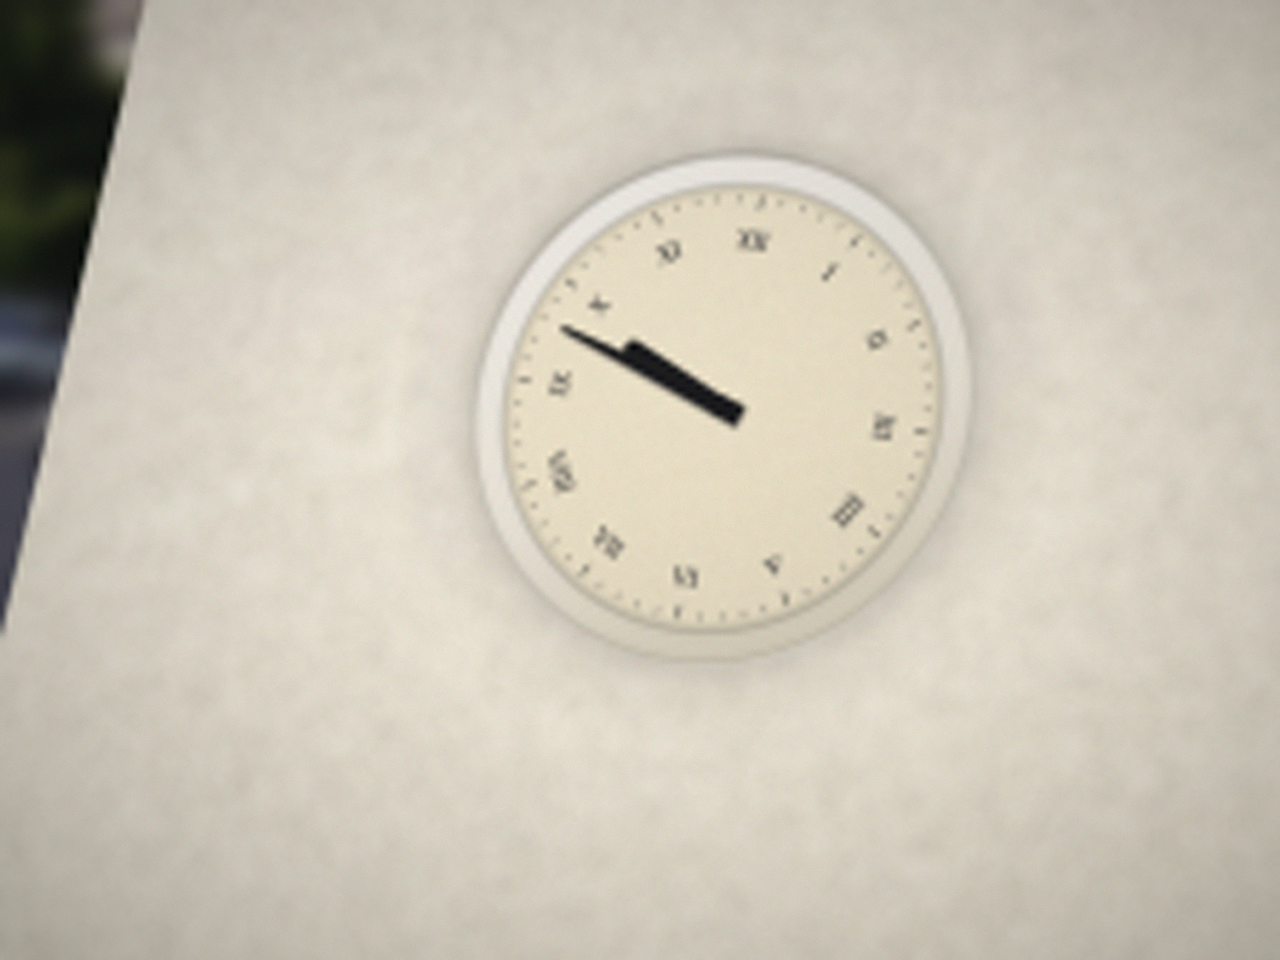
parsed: **9:48**
